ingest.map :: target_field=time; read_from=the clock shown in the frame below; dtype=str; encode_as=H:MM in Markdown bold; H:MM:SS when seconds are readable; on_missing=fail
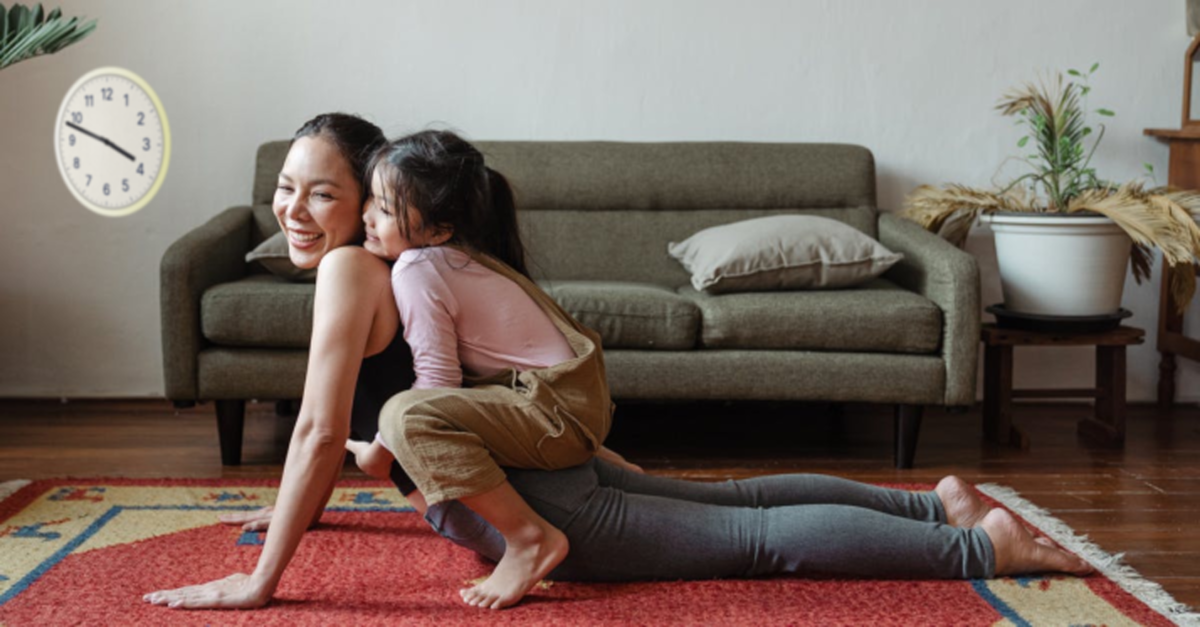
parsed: **3:48**
